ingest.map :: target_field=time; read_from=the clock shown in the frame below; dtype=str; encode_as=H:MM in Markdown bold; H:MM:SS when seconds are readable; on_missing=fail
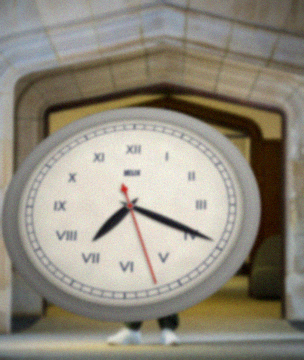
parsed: **7:19:27**
